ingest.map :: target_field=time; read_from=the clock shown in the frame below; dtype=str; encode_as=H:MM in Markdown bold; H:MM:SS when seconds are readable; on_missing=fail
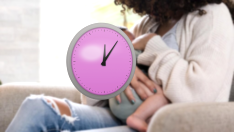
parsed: **12:06**
